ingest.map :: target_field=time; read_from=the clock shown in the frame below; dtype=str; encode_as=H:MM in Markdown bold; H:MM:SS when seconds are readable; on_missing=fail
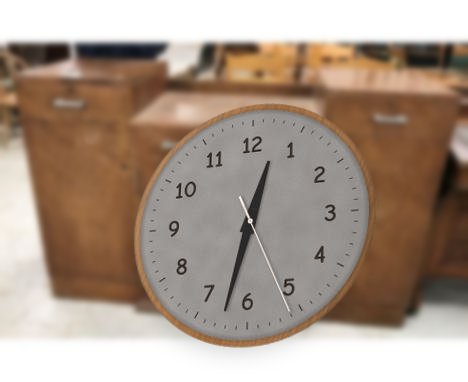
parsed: **12:32:26**
